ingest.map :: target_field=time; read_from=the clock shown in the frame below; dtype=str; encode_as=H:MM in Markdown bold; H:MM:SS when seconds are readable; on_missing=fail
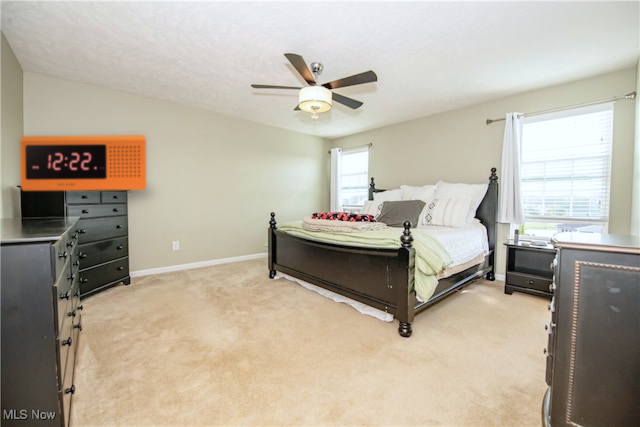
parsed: **12:22**
